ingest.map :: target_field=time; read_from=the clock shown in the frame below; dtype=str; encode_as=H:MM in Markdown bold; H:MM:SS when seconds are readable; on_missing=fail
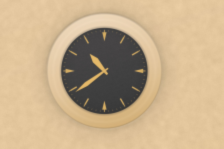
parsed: **10:39**
